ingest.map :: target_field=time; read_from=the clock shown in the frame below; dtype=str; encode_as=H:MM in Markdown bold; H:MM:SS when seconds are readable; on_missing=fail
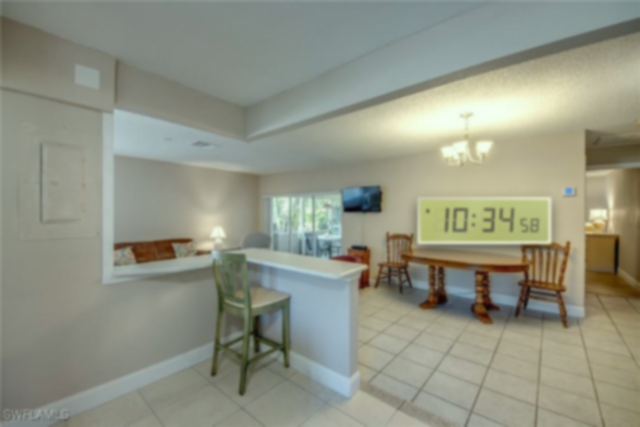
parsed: **10:34**
